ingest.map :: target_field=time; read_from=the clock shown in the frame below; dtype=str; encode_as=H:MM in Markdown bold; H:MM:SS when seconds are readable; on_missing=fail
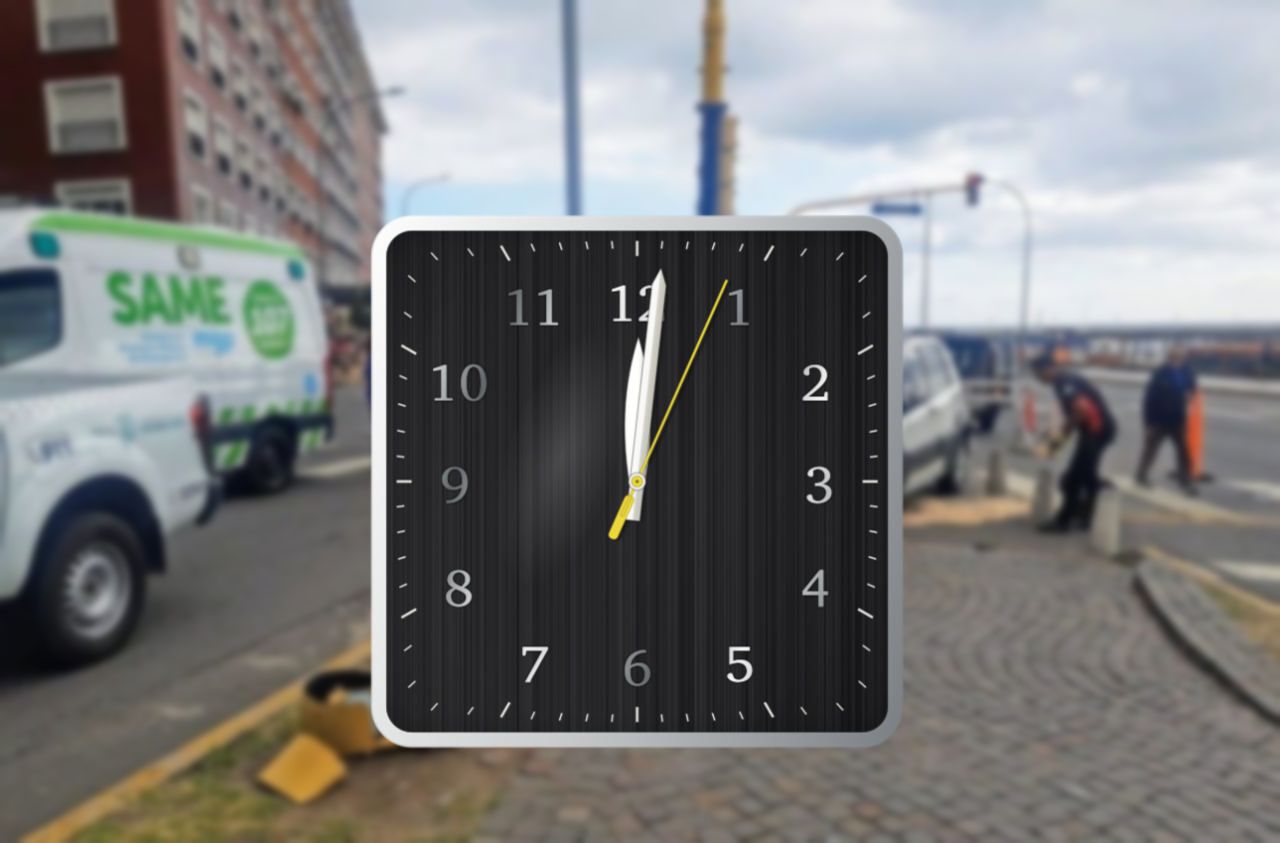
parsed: **12:01:04**
